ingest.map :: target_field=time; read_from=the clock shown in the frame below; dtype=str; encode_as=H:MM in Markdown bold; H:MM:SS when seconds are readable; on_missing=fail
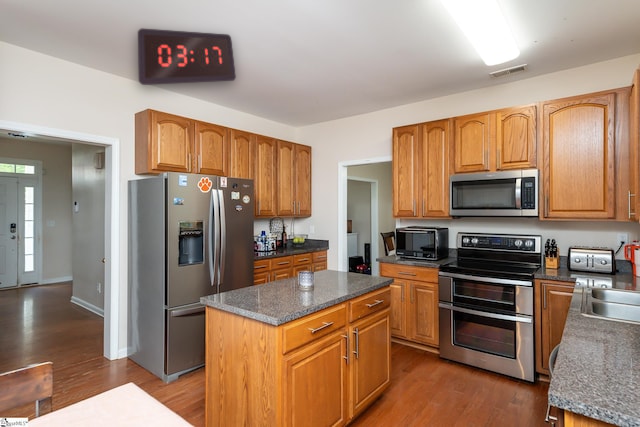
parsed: **3:17**
